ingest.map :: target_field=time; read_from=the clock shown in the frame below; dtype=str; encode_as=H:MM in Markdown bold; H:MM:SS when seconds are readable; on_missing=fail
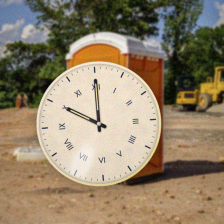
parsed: **10:00**
